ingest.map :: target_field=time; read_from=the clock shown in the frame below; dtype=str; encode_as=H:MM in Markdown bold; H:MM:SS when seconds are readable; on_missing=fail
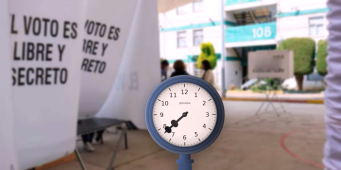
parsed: **7:38**
